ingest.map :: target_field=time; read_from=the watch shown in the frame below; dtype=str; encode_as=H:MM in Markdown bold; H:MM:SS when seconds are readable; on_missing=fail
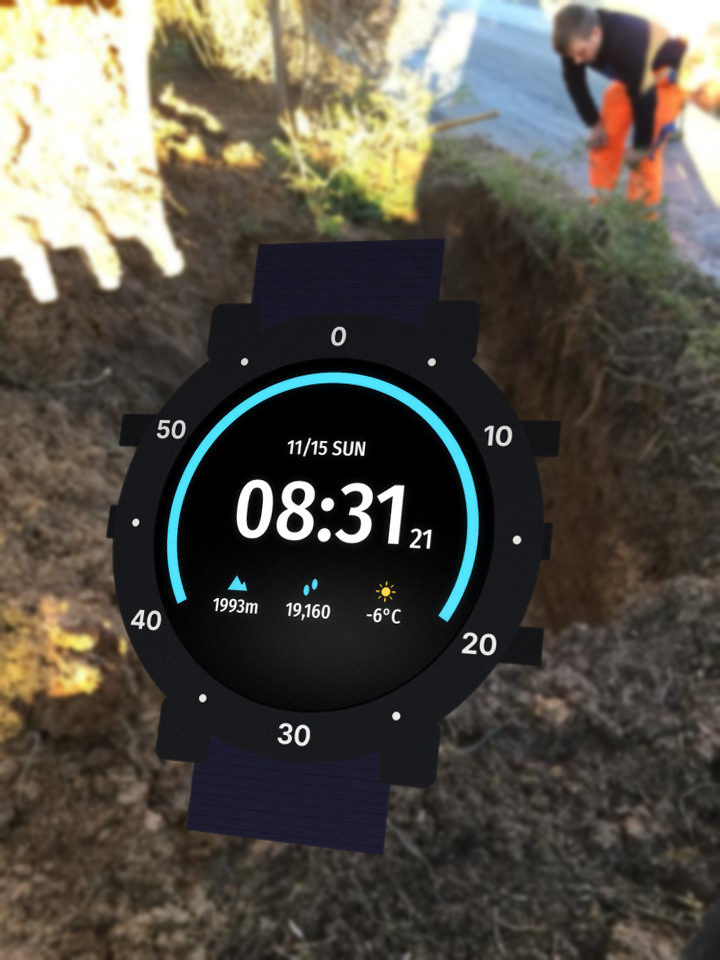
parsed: **8:31:21**
